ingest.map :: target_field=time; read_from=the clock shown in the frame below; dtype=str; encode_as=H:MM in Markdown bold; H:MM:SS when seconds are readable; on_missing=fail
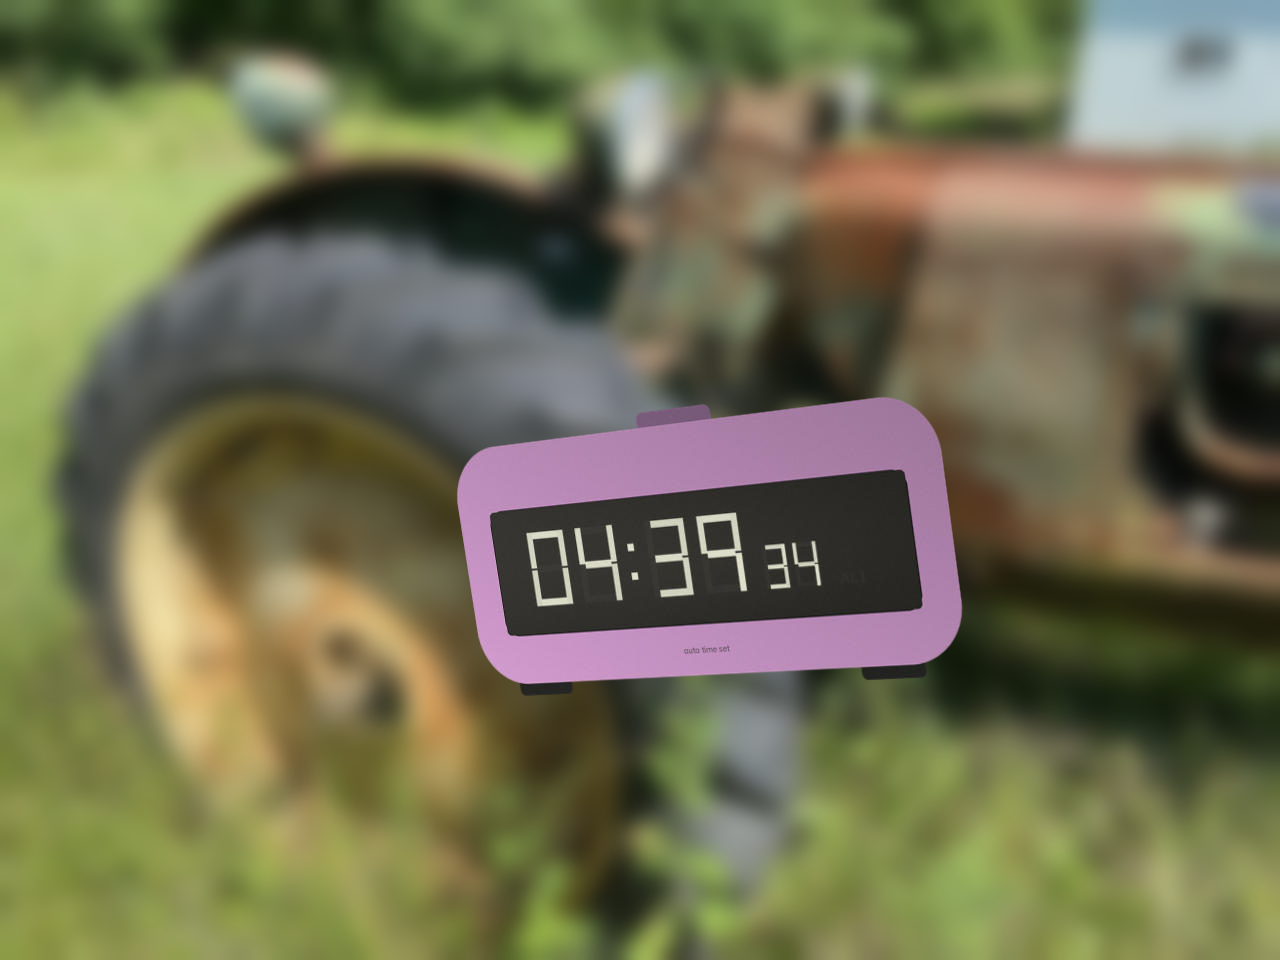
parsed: **4:39:34**
